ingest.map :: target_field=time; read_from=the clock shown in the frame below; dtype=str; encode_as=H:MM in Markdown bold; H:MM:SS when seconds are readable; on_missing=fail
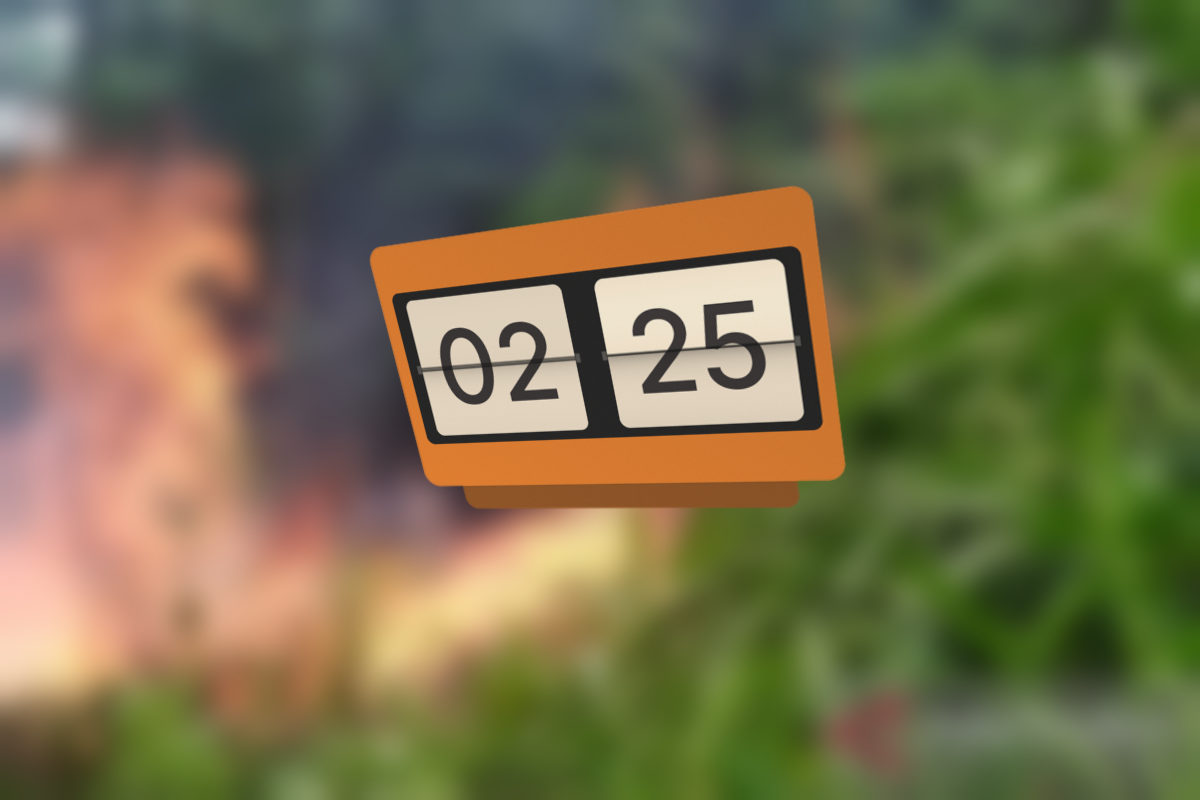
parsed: **2:25**
